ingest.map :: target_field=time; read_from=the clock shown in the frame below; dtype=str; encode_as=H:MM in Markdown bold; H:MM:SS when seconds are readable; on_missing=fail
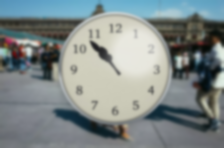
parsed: **10:53**
